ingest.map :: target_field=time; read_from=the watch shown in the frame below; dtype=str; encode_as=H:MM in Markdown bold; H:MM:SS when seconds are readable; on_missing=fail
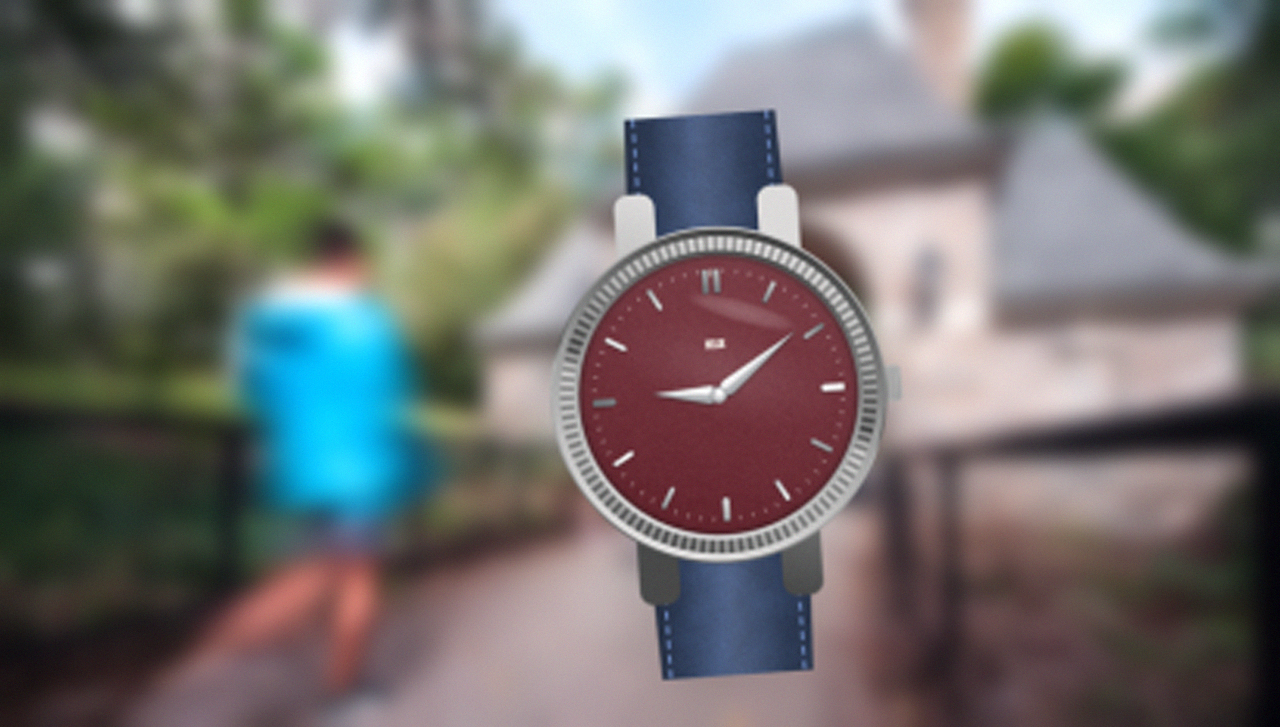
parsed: **9:09**
